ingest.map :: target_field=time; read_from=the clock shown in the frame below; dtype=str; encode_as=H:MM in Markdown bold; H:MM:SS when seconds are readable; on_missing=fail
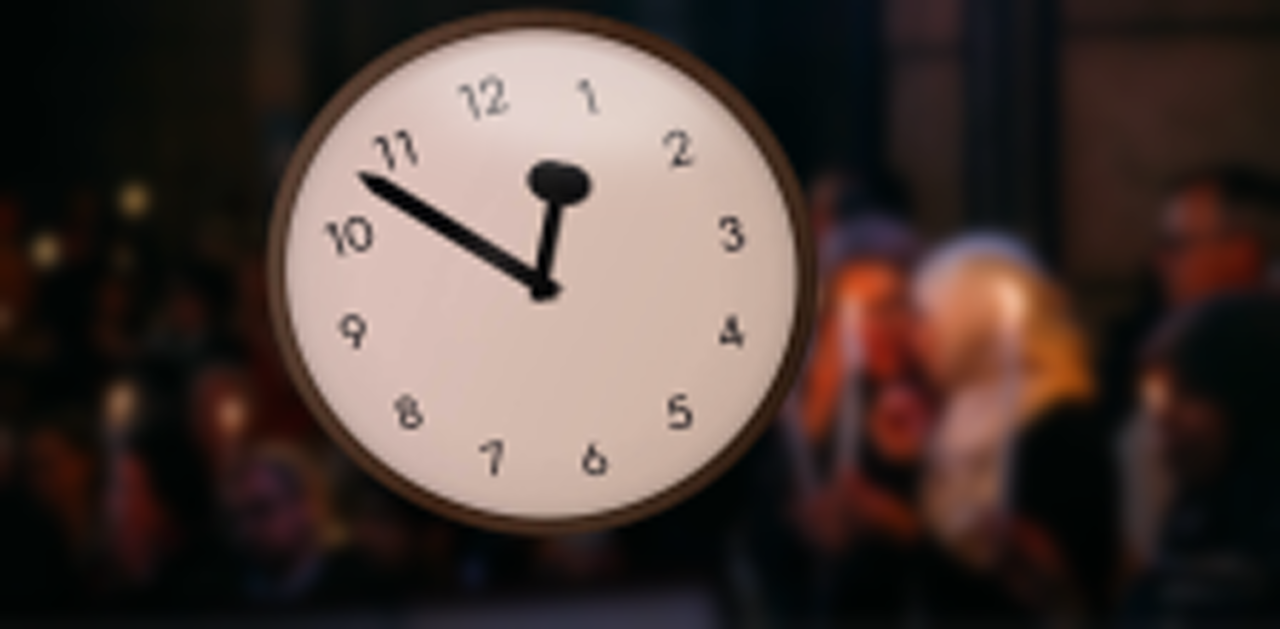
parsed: **12:53**
